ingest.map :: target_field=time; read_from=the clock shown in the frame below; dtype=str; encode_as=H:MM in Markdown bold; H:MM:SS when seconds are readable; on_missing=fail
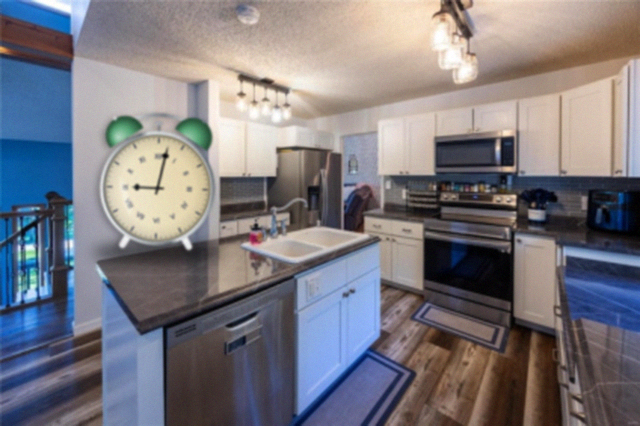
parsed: **9:02**
